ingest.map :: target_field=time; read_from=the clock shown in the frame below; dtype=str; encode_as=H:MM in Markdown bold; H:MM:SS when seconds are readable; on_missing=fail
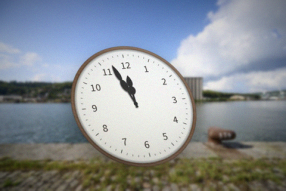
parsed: **11:57**
